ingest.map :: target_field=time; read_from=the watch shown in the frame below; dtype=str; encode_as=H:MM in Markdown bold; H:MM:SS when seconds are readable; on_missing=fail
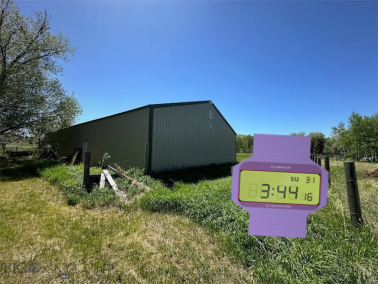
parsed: **3:44:16**
